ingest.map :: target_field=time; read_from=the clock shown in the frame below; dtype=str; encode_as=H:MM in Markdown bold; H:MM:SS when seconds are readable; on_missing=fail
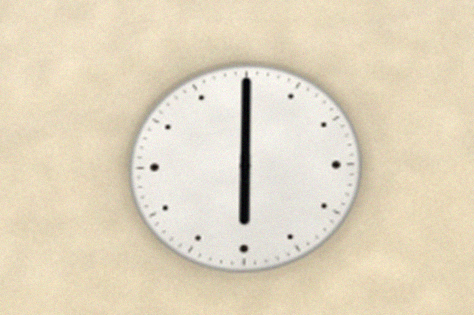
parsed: **6:00**
